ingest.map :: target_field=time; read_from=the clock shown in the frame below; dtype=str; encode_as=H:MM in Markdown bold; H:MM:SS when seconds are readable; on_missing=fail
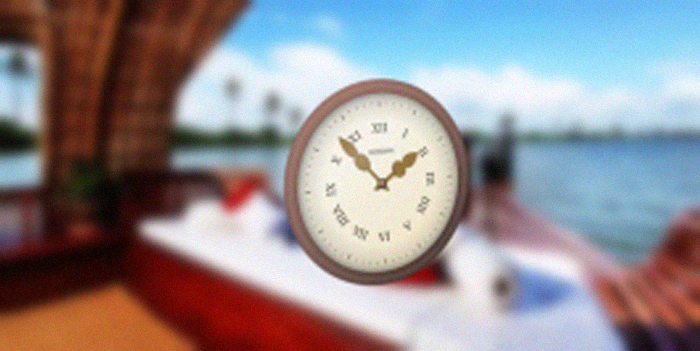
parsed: **1:53**
